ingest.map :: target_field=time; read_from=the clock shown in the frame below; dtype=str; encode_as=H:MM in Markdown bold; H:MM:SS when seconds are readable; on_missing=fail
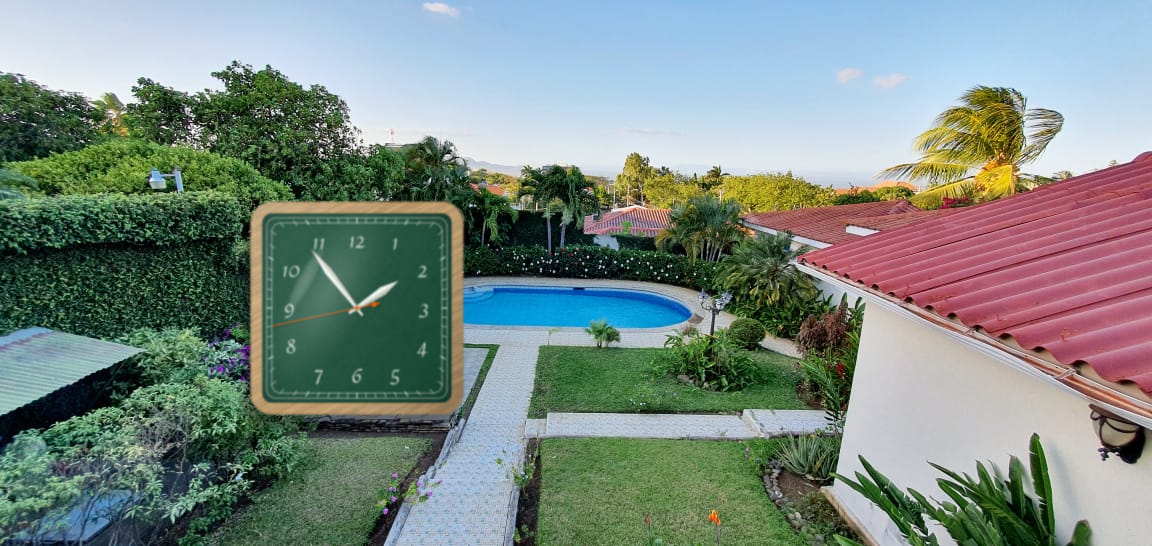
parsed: **1:53:43**
